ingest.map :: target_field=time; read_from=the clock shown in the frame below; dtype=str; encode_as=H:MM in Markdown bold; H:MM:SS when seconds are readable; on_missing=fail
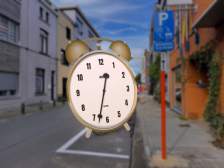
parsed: **12:33**
